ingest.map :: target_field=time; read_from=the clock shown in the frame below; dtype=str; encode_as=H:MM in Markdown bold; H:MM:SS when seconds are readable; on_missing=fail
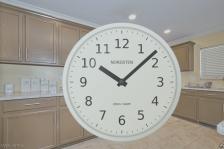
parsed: **10:08**
